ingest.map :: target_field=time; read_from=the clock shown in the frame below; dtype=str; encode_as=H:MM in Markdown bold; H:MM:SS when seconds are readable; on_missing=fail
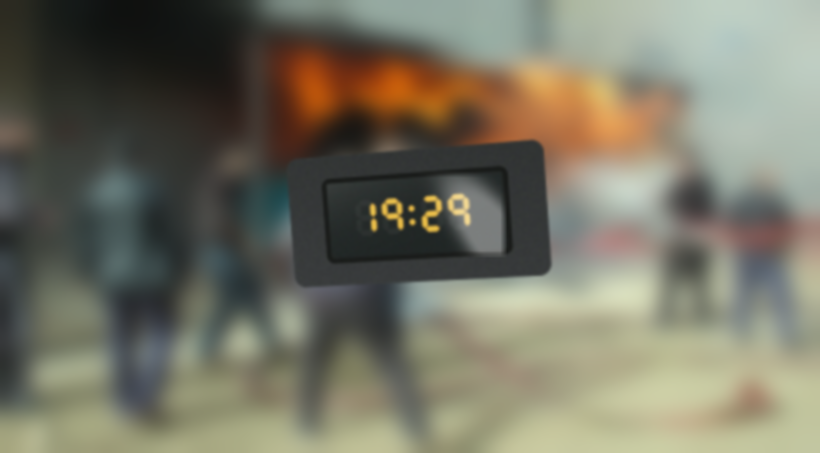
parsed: **19:29**
